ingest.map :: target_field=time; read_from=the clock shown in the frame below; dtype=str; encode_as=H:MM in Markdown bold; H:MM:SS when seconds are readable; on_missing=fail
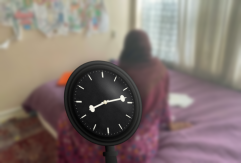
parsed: **8:13**
